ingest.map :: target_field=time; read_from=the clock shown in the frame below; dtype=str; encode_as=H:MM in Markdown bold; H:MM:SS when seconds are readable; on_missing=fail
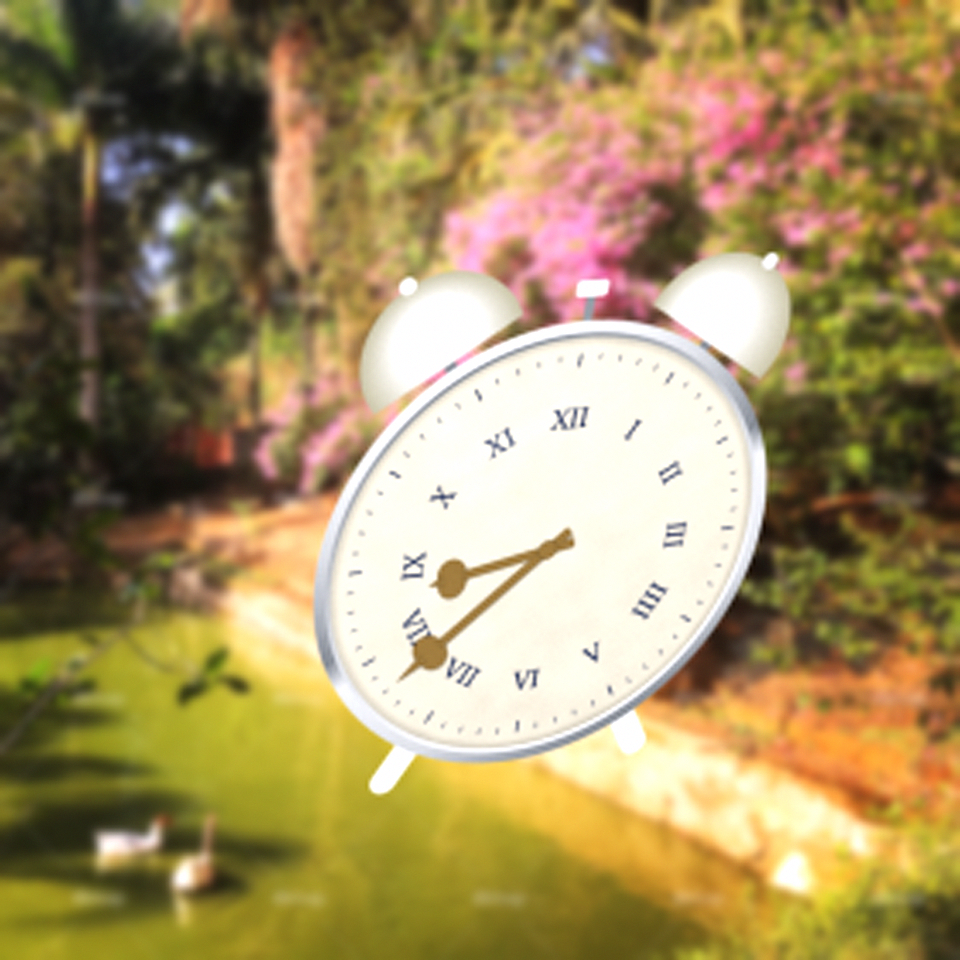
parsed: **8:38**
